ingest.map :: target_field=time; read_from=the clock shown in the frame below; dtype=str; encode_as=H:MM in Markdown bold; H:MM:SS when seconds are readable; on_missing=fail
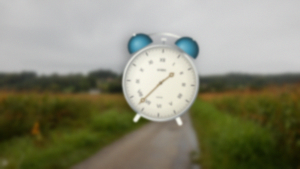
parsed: **1:37**
